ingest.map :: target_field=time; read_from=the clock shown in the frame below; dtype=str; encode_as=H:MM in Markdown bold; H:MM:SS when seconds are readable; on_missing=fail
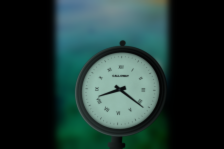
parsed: **8:21**
